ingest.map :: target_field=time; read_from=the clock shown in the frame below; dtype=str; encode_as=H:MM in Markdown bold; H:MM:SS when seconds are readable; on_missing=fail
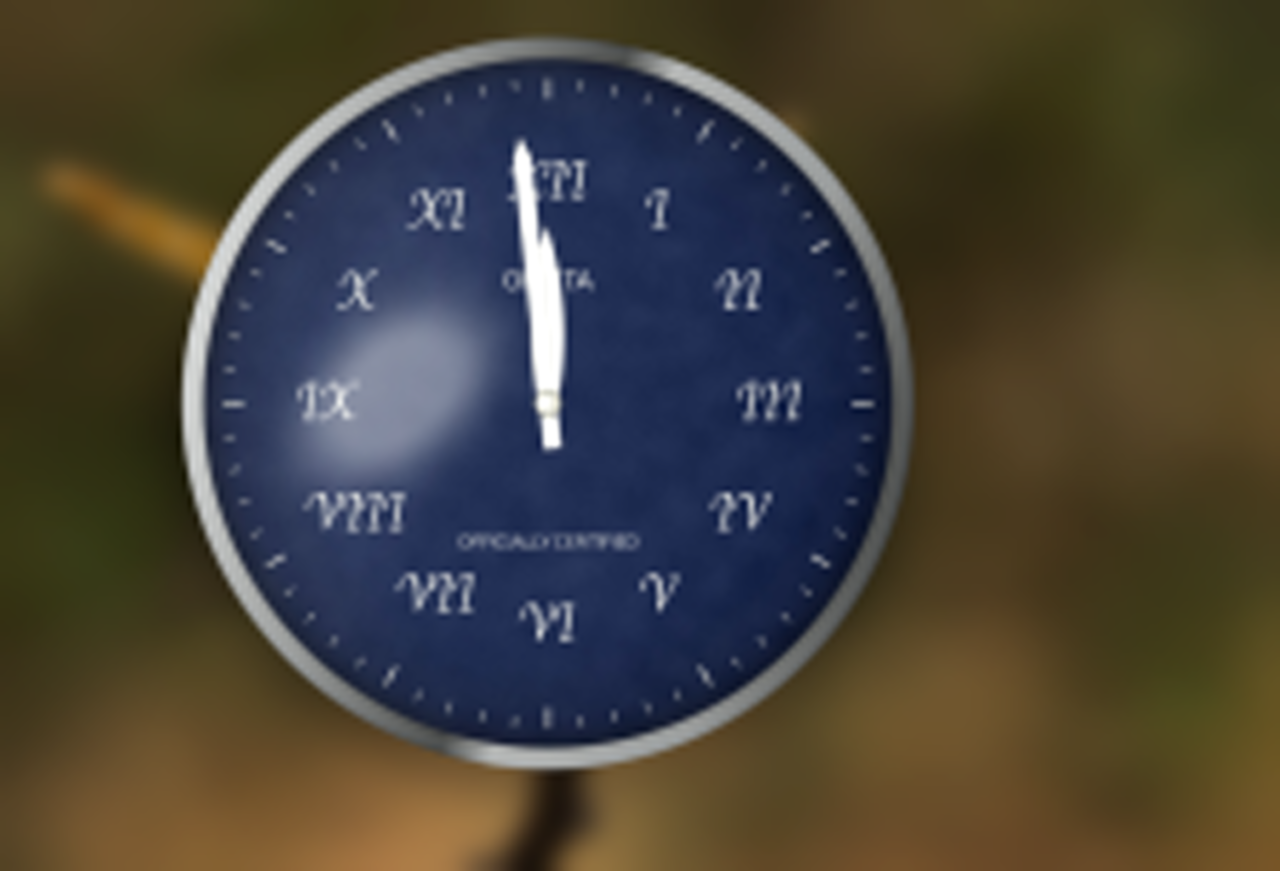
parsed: **11:59**
